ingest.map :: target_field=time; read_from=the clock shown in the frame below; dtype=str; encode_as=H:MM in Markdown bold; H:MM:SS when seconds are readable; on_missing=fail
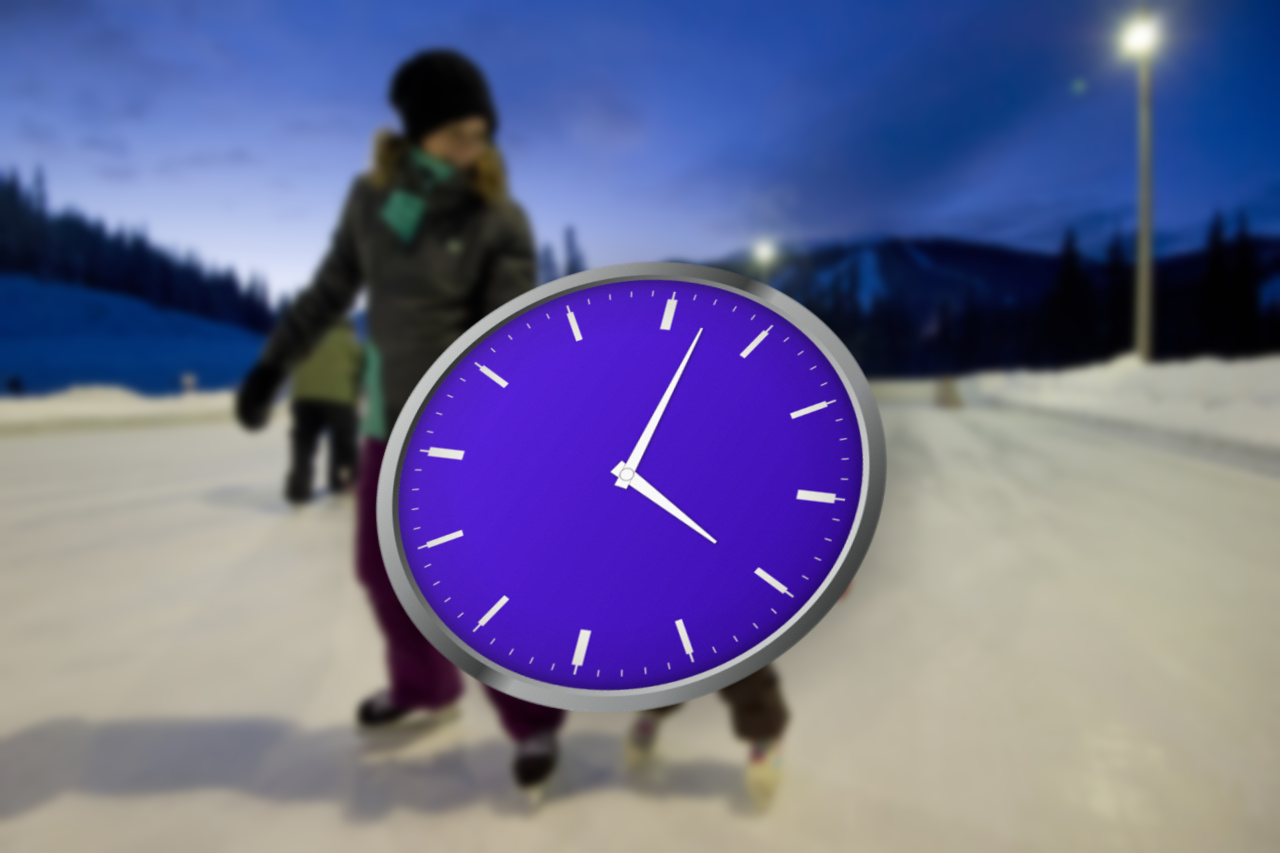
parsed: **4:02**
